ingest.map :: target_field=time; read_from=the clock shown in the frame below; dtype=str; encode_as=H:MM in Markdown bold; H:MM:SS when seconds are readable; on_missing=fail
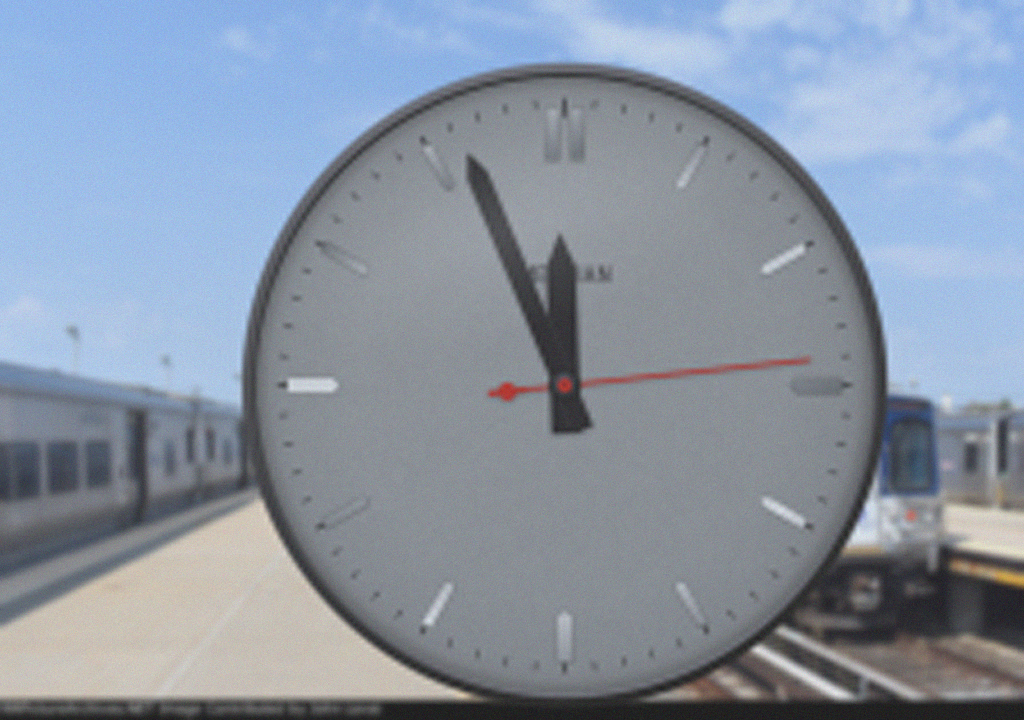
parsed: **11:56:14**
